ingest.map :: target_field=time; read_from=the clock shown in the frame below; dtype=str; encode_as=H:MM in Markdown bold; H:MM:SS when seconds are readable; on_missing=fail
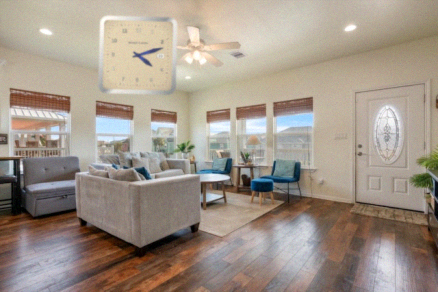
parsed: **4:12**
